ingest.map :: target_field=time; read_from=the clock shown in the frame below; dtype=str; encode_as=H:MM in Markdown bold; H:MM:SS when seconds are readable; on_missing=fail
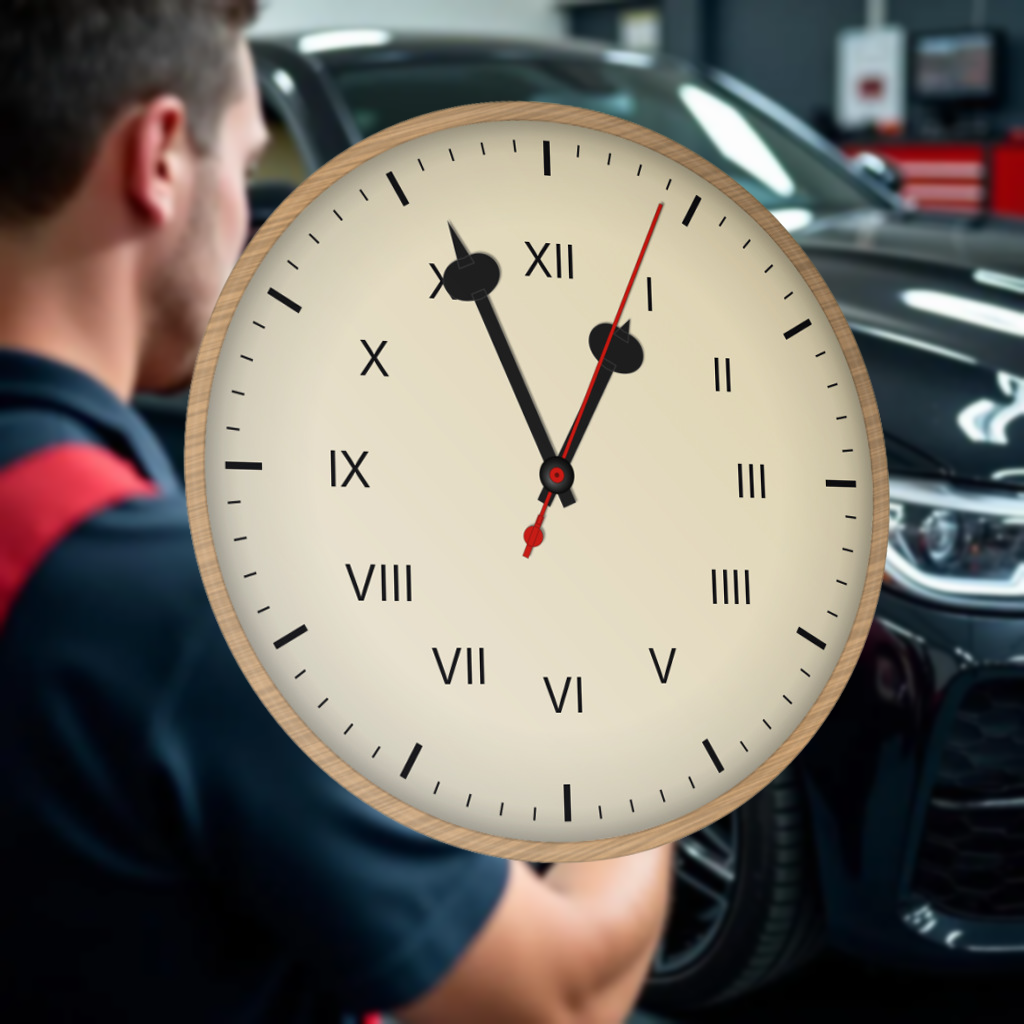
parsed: **12:56:04**
